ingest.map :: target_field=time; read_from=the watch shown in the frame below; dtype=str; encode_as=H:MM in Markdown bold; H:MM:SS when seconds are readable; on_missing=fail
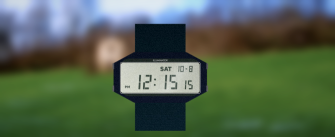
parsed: **12:15:15**
